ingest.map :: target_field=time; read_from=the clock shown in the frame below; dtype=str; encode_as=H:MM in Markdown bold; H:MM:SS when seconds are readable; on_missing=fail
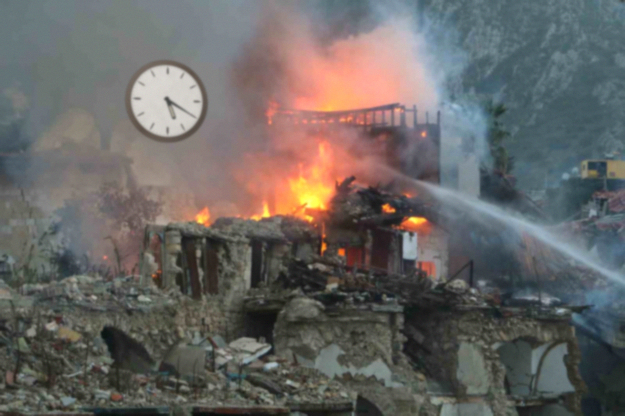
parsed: **5:20**
